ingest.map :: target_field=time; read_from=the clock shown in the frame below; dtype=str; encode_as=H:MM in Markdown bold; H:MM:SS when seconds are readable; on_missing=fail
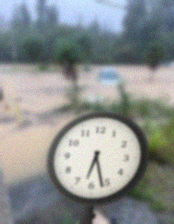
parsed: **6:27**
